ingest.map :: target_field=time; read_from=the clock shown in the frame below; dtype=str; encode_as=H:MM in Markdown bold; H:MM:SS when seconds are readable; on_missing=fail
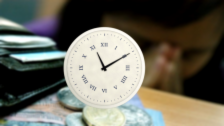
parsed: **11:10**
